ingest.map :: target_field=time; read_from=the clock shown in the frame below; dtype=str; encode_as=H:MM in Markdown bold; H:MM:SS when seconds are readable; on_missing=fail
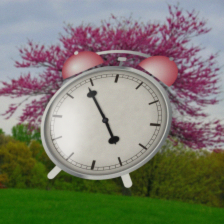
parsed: **4:54**
